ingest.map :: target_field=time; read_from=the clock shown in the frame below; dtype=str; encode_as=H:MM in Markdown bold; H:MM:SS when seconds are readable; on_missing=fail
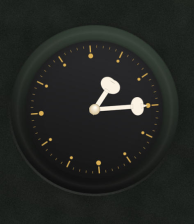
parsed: **1:15**
